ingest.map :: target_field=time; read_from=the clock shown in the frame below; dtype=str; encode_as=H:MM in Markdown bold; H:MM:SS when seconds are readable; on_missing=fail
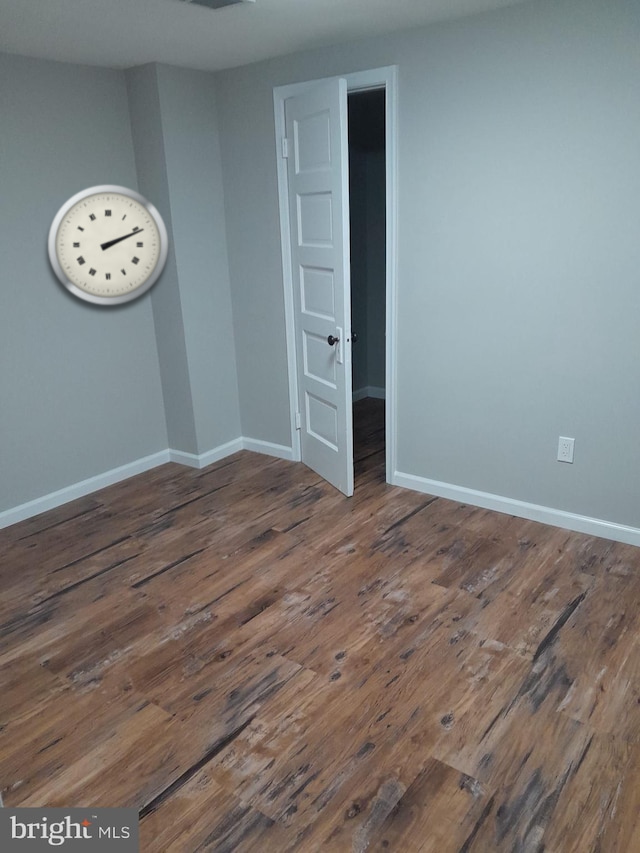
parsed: **2:11**
